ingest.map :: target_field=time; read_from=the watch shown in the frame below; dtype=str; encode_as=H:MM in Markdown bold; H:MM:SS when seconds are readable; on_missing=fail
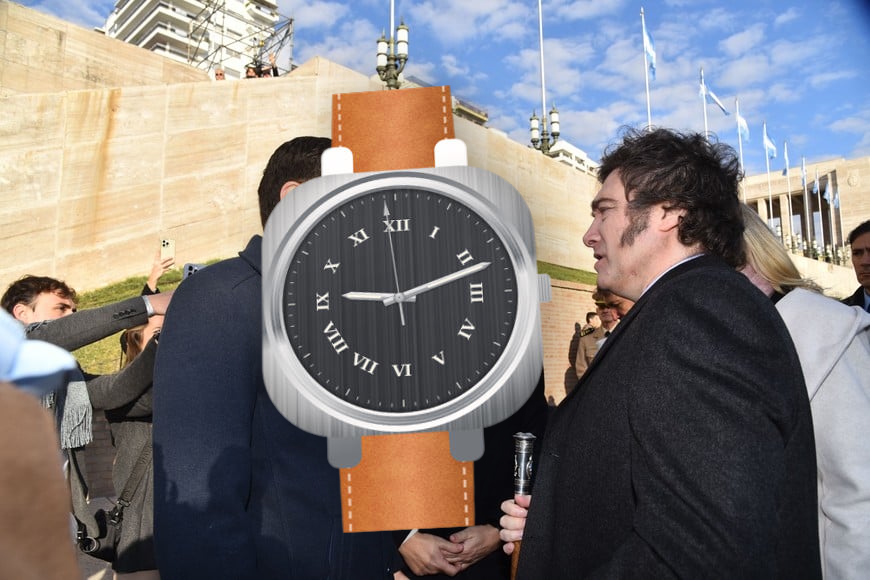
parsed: **9:11:59**
